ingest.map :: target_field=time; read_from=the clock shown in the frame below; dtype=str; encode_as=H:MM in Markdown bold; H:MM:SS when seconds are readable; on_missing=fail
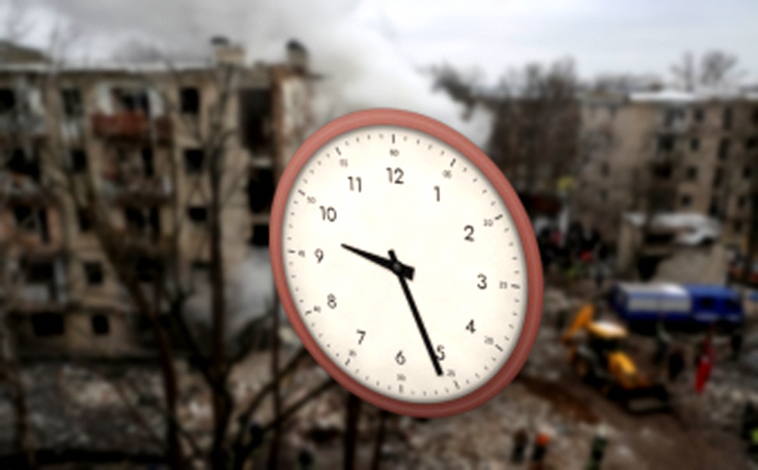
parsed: **9:26**
